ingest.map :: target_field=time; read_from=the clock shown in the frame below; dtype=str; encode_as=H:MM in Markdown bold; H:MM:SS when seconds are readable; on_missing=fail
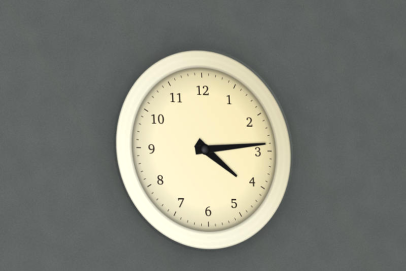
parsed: **4:14**
